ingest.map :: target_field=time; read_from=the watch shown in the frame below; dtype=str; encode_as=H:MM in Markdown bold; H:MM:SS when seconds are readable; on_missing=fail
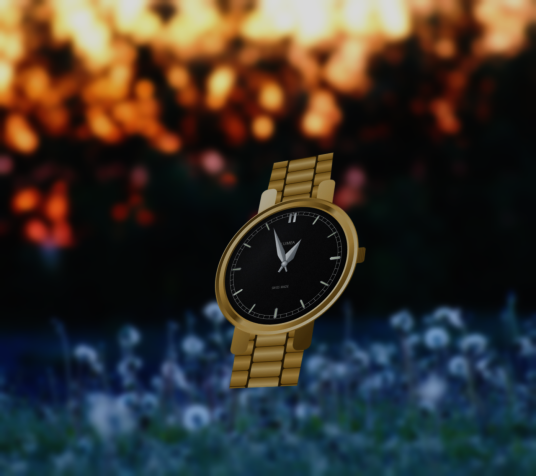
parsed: **12:56**
